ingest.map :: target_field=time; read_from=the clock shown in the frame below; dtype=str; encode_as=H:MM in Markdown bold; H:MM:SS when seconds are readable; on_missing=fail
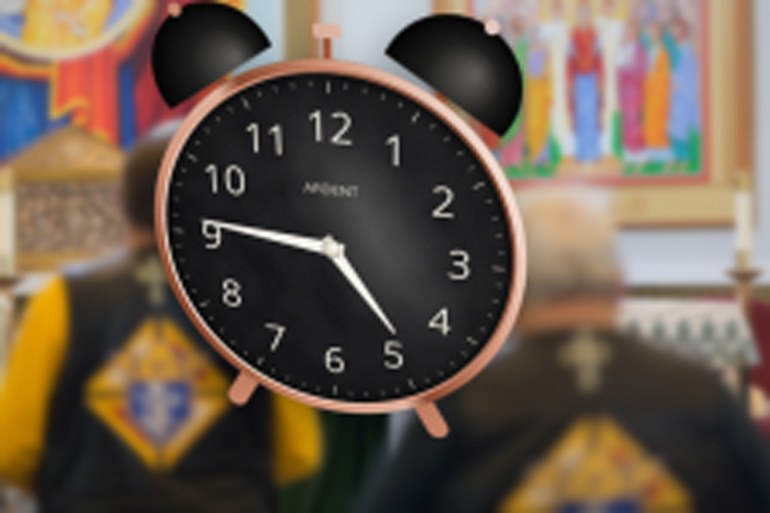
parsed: **4:46**
